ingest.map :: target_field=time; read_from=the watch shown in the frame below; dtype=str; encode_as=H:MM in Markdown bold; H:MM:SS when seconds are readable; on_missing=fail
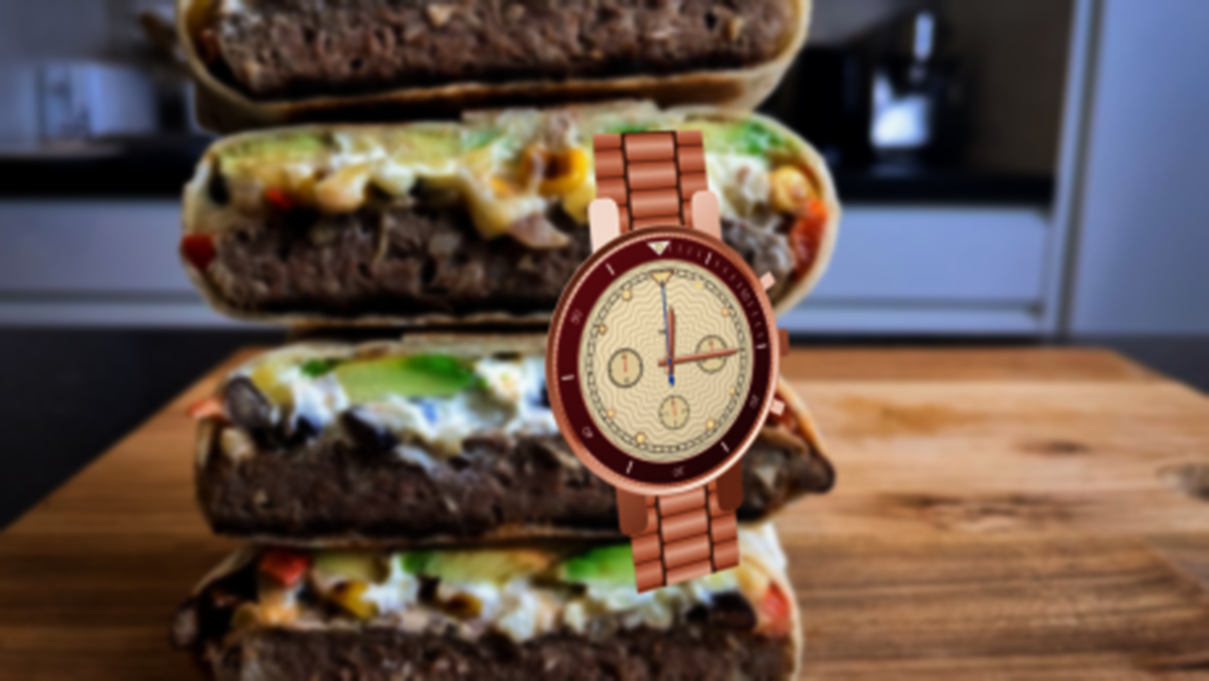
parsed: **12:15**
